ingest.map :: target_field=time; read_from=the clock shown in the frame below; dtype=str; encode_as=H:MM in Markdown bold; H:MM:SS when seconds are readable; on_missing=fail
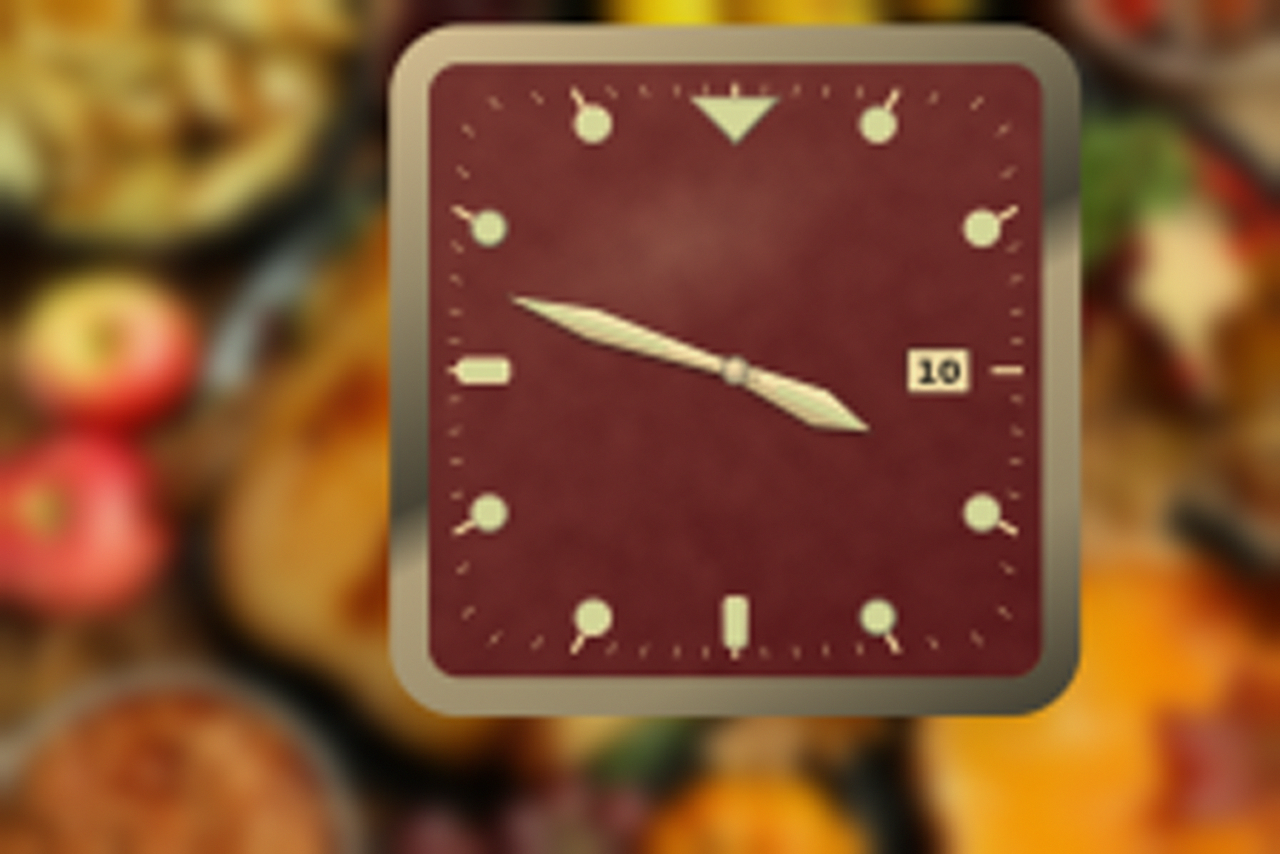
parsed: **3:48**
